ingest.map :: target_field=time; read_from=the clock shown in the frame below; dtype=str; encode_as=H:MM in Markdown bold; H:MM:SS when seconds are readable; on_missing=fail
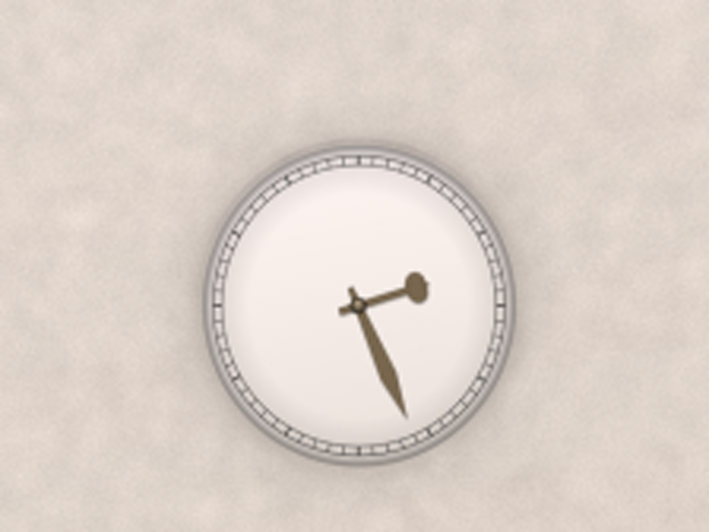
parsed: **2:26**
